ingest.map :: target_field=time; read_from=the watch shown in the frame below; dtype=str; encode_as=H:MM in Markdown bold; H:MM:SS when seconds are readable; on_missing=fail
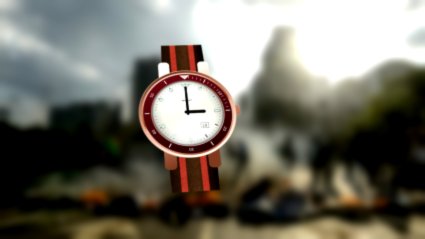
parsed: **3:00**
